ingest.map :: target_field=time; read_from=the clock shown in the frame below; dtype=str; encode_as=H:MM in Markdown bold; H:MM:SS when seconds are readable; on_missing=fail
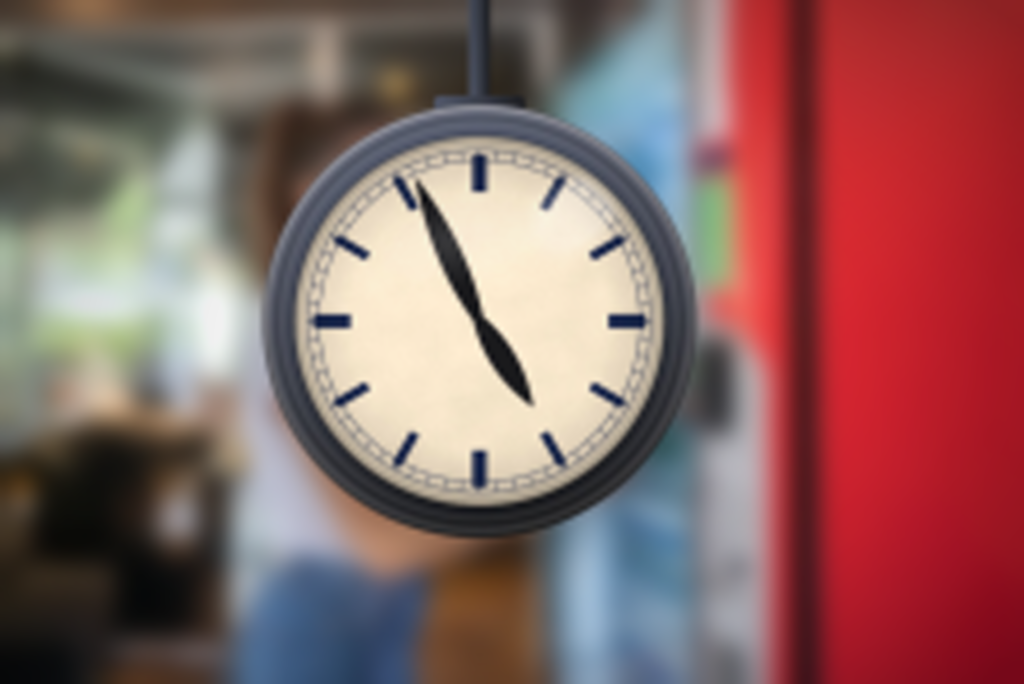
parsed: **4:56**
